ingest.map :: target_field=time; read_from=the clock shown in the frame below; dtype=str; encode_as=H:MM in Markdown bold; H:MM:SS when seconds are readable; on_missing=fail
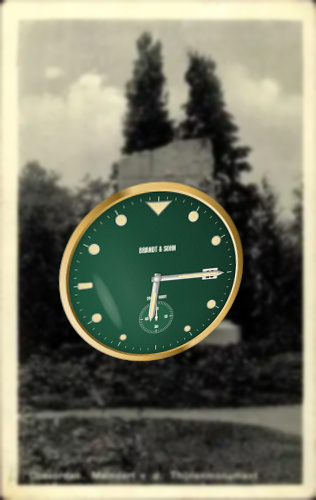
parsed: **6:15**
